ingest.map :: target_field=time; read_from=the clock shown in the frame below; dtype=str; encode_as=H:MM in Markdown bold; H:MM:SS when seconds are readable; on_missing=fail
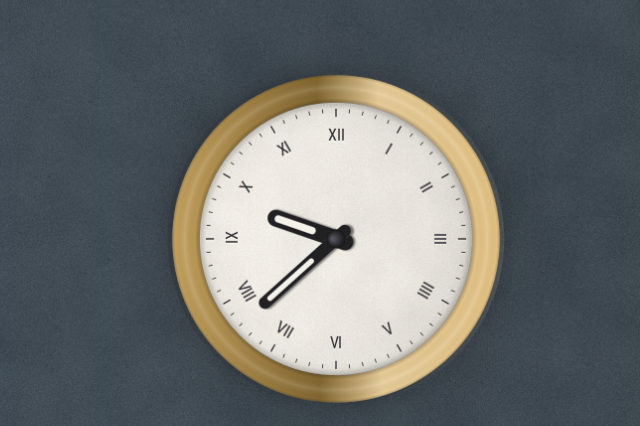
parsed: **9:38**
